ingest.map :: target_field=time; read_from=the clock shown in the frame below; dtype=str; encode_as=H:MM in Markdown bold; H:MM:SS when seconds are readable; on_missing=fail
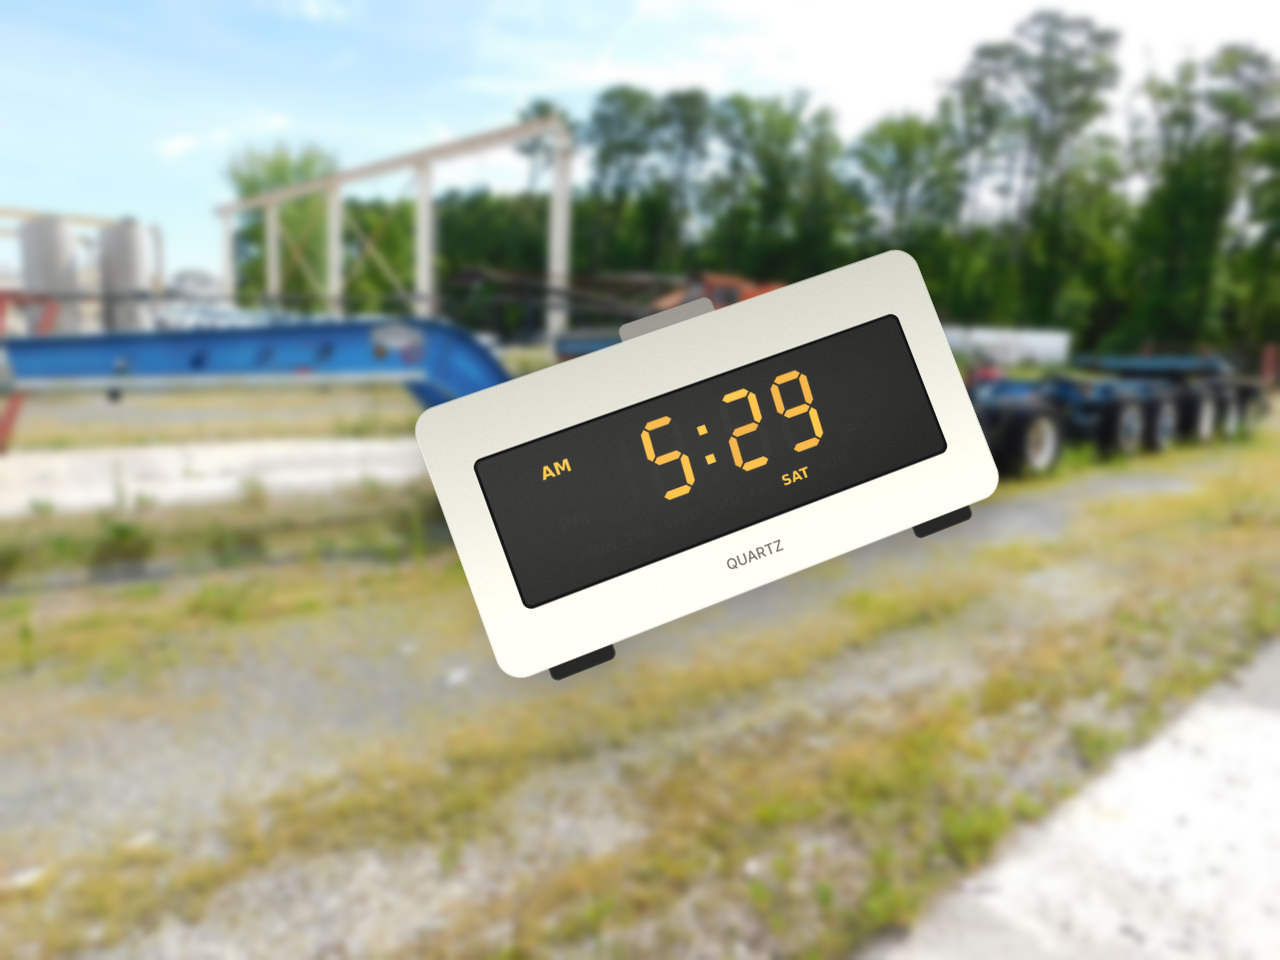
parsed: **5:29**
